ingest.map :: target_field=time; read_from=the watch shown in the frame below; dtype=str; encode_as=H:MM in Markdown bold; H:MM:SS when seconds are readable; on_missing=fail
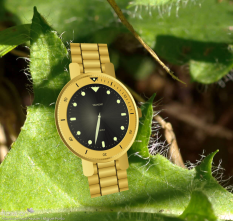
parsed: **6:33**
